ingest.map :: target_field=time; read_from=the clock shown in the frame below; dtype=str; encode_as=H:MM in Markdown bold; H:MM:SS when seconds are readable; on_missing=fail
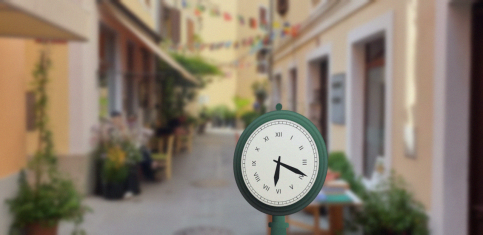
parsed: **6:19**
